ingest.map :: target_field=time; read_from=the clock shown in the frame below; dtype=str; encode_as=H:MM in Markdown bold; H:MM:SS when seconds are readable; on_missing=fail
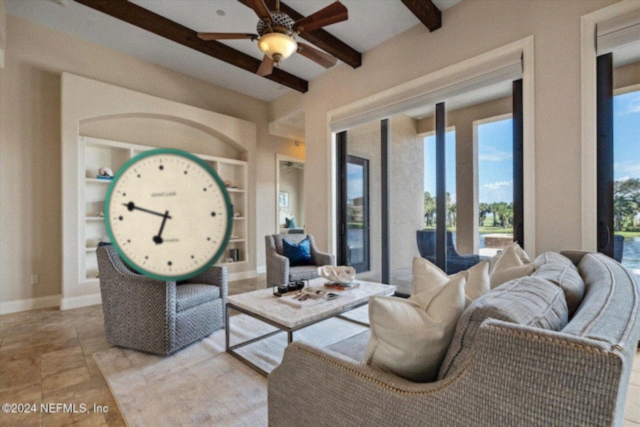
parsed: **6:48**
